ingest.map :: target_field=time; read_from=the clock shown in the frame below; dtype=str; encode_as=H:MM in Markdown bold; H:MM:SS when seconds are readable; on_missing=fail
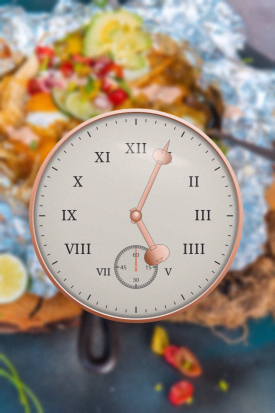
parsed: **5:04**
